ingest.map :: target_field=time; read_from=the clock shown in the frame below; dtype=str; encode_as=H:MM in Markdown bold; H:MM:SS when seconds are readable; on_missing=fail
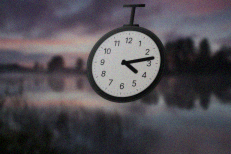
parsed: **4:13**
